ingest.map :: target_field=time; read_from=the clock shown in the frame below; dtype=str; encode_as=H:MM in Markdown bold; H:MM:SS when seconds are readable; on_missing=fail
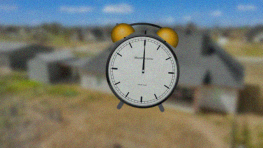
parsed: **12:00**
